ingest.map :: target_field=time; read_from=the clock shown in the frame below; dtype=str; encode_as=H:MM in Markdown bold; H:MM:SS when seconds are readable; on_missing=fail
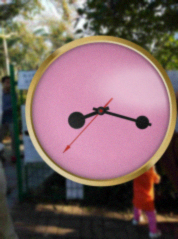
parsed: **8:17:37**
